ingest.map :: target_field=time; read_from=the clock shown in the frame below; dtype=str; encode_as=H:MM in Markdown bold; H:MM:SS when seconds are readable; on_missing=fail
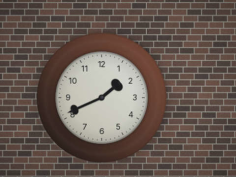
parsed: **1:41**
